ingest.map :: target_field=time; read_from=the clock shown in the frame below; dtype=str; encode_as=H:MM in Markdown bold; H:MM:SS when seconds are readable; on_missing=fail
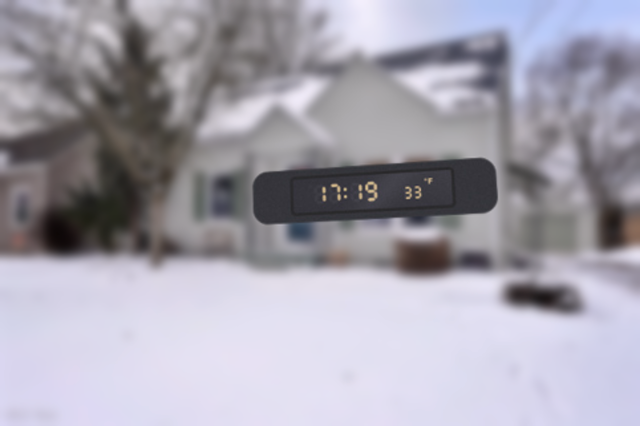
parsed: **17:19**
